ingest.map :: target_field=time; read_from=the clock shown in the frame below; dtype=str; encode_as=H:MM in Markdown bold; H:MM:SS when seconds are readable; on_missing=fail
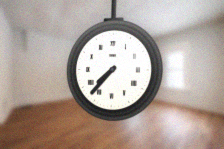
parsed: **7:37**
